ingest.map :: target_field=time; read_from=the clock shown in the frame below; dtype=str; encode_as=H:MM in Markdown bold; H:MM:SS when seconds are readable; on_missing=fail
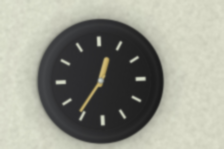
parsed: **12:36**
